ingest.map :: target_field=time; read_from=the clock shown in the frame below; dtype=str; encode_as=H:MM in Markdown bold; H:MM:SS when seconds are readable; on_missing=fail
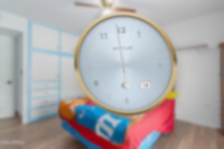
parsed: **5:59**
